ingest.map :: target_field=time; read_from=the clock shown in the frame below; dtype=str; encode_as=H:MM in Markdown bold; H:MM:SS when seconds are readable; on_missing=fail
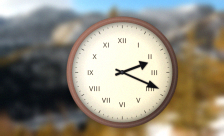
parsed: **2:19**
